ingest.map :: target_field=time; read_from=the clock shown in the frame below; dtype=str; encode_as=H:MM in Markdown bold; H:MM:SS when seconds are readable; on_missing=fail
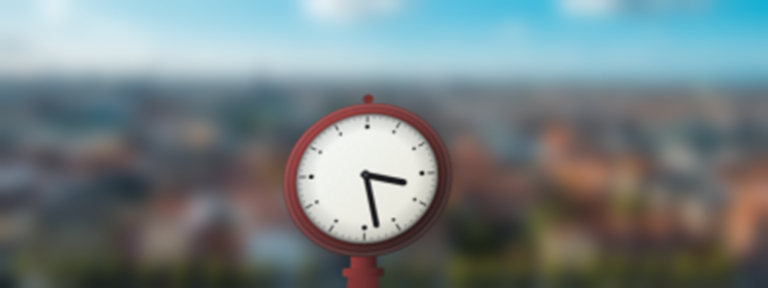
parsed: **3:28**
